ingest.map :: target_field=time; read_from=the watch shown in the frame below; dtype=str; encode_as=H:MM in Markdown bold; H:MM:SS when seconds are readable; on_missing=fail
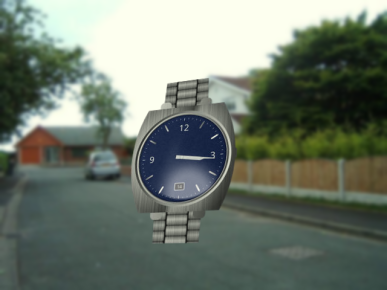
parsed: **3:16**
